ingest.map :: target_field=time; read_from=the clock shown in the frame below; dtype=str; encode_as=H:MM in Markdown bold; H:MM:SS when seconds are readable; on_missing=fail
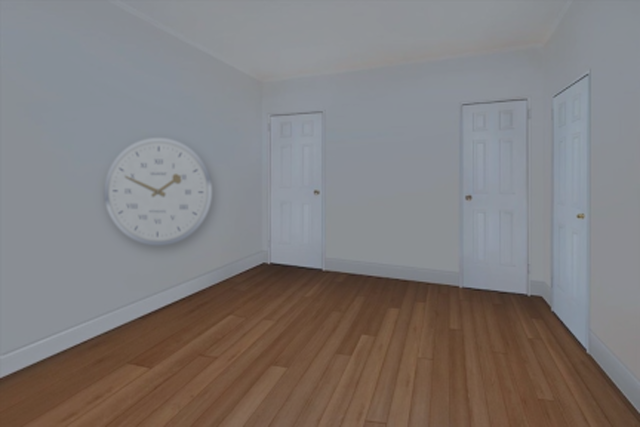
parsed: **1:49**
